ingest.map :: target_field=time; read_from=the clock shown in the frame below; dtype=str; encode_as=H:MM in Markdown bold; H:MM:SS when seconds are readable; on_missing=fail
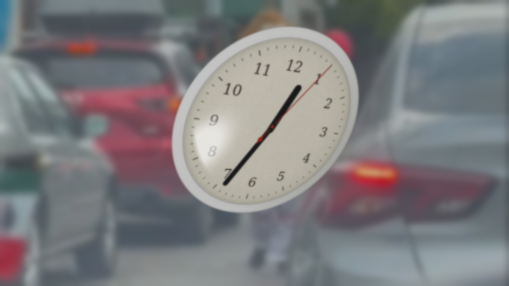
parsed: **12:34:05**
